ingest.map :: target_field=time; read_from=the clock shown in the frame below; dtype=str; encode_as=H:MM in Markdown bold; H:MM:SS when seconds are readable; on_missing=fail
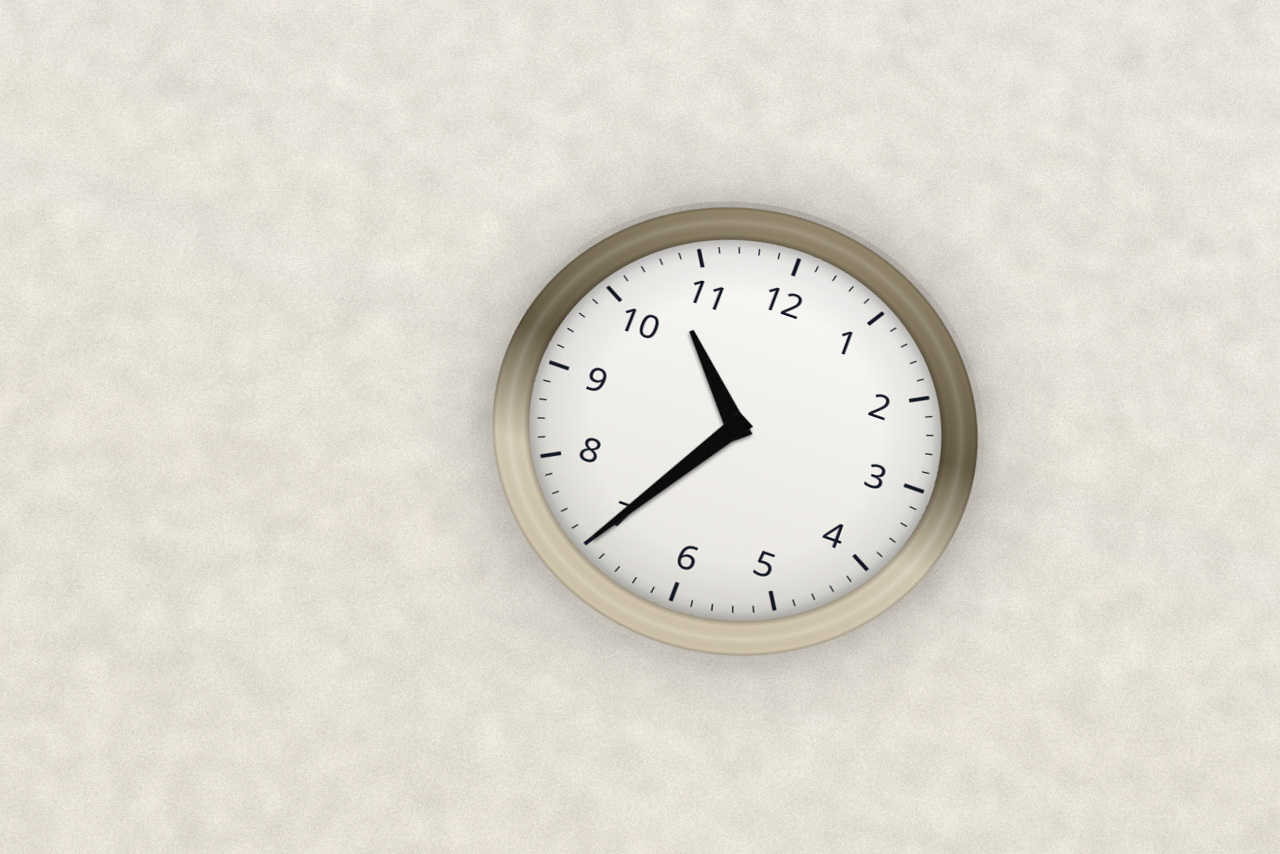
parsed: **10:35**
